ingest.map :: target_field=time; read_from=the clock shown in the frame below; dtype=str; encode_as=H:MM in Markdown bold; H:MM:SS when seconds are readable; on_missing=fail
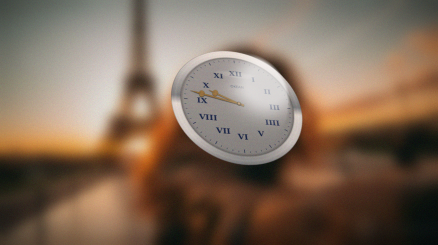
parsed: **9:47**
